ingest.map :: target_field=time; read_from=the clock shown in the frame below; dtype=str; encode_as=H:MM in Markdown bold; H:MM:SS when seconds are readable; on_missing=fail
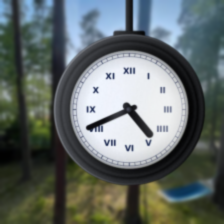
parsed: **4:41**
